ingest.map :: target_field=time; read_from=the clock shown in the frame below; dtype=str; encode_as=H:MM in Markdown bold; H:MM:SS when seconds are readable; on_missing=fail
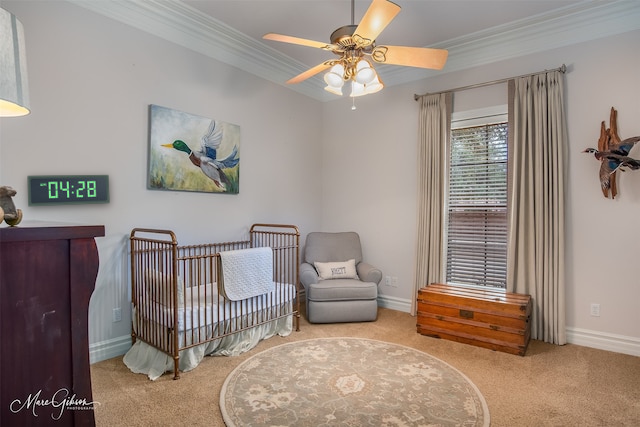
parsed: **4:28**
